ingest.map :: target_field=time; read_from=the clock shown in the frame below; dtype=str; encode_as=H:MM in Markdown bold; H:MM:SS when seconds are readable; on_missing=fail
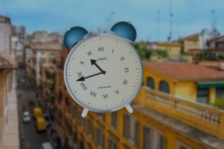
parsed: **10:43**
